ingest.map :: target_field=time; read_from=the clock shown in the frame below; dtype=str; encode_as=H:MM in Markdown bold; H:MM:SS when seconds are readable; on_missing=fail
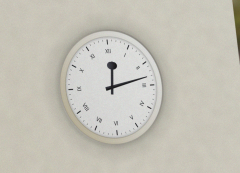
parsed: **12:13**
